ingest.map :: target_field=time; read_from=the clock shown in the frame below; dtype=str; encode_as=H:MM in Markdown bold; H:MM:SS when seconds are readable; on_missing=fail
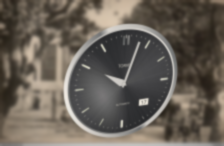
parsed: **10:03**
